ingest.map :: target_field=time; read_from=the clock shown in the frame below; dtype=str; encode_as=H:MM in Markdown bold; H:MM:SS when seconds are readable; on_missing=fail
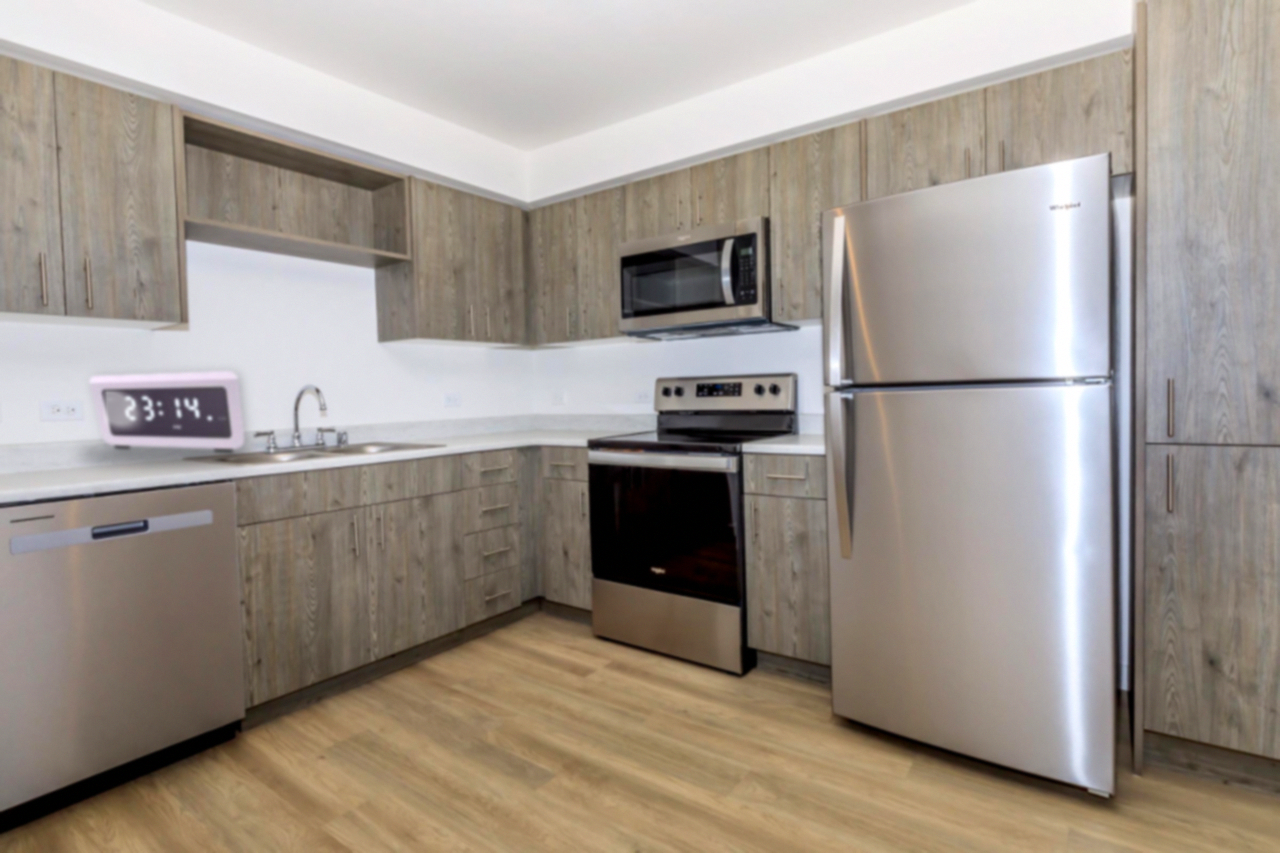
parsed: **23:14**
